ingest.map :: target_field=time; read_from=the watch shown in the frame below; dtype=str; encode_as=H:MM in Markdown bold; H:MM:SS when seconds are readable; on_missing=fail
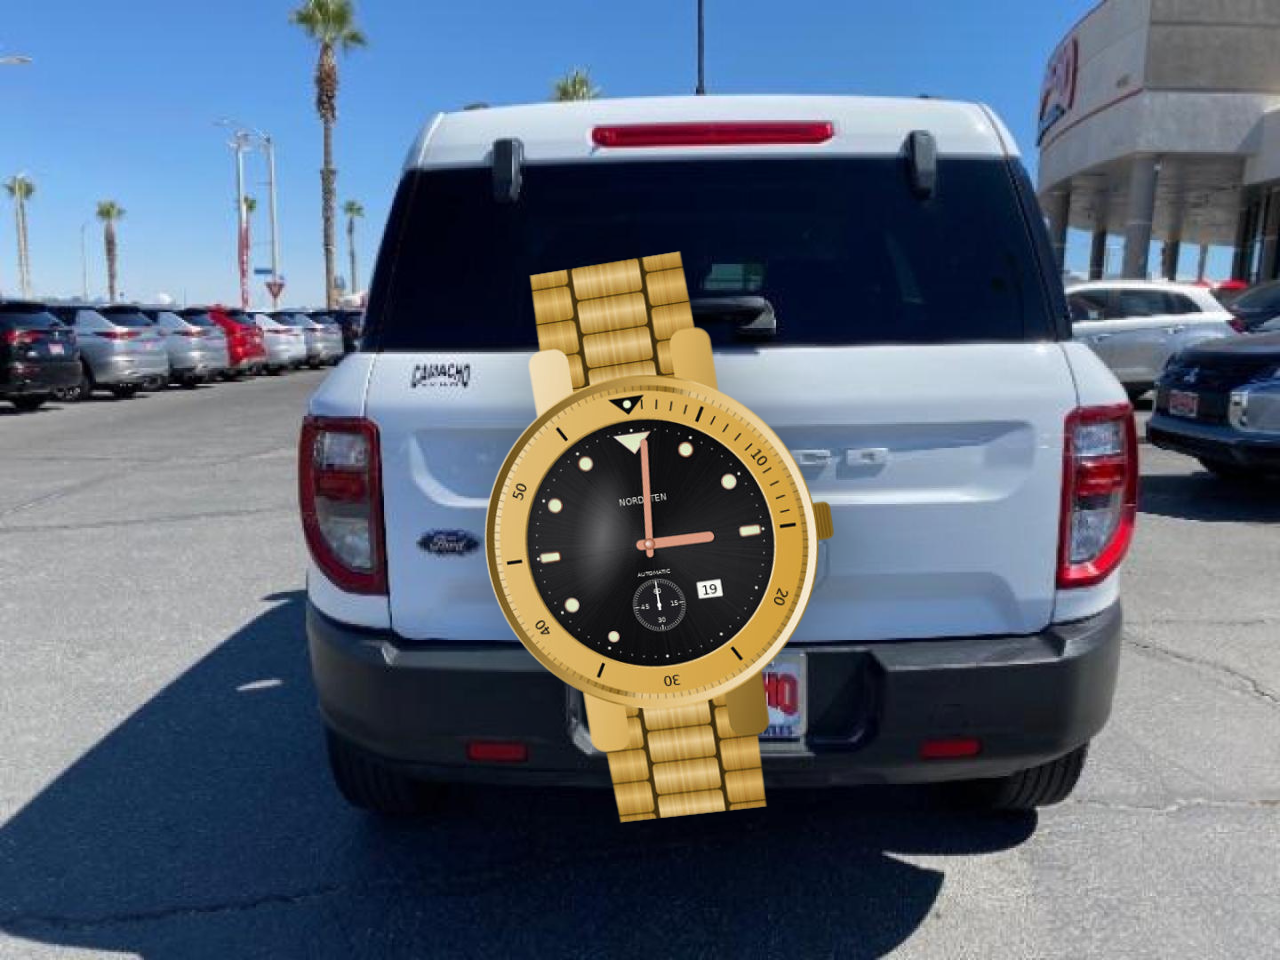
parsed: **3:01**
